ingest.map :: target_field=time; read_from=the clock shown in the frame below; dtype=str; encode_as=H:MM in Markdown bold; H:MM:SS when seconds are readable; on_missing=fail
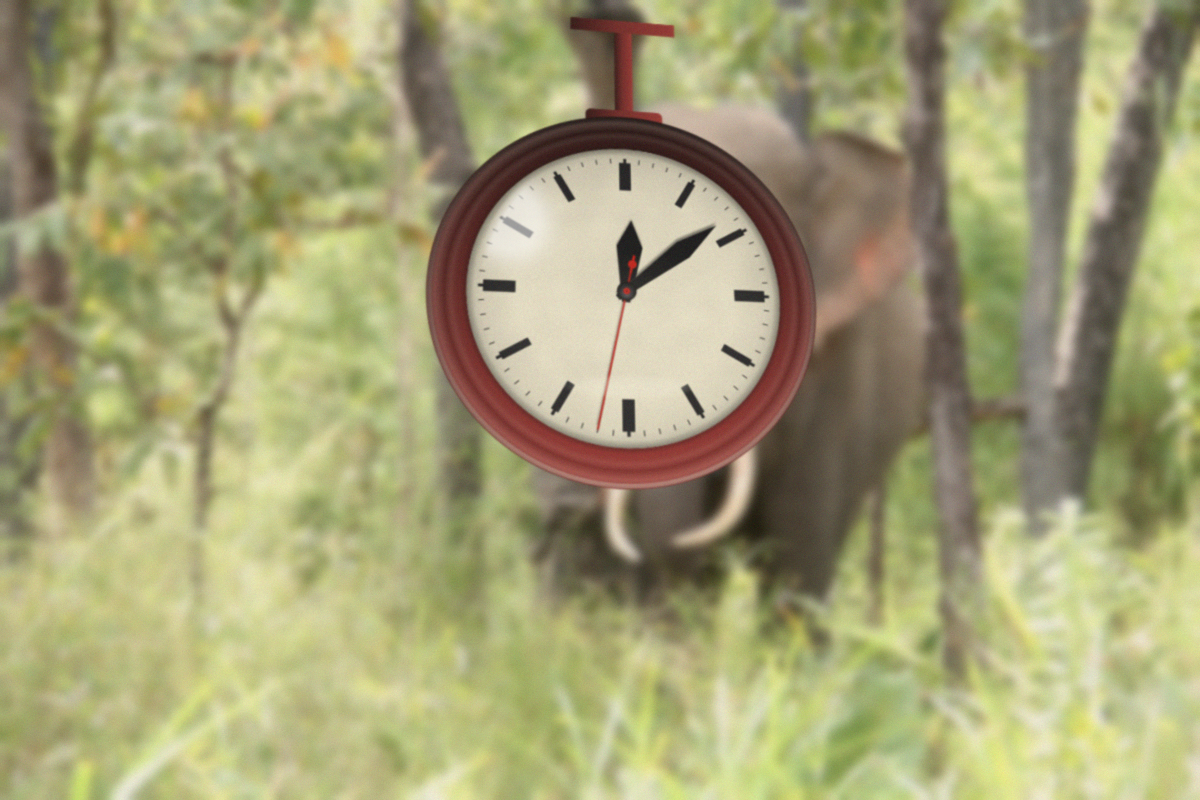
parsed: **12:08:32**
